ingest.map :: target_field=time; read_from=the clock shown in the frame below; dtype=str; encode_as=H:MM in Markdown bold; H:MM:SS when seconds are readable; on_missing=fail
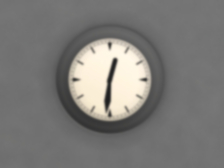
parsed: **12:31**
